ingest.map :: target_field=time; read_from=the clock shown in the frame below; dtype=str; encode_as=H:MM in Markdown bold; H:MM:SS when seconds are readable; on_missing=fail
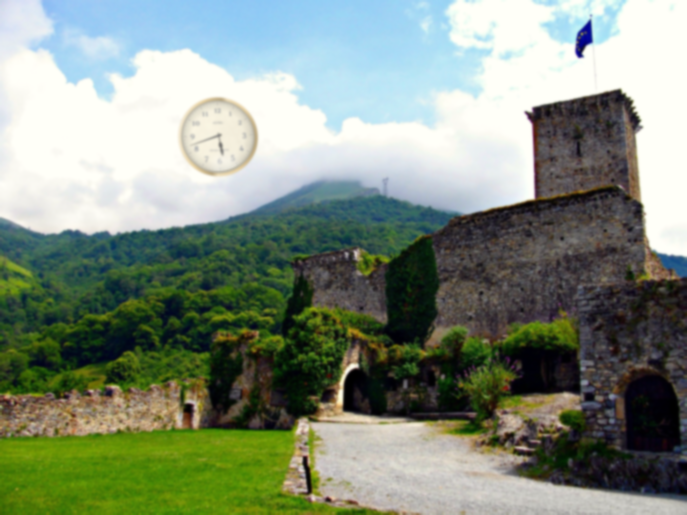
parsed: **5:42**
